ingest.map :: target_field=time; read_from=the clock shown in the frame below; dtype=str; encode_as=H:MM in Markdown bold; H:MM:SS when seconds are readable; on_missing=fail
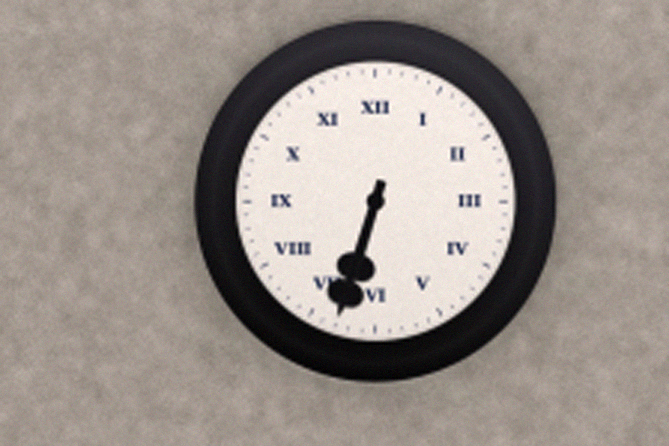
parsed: **6:33**
